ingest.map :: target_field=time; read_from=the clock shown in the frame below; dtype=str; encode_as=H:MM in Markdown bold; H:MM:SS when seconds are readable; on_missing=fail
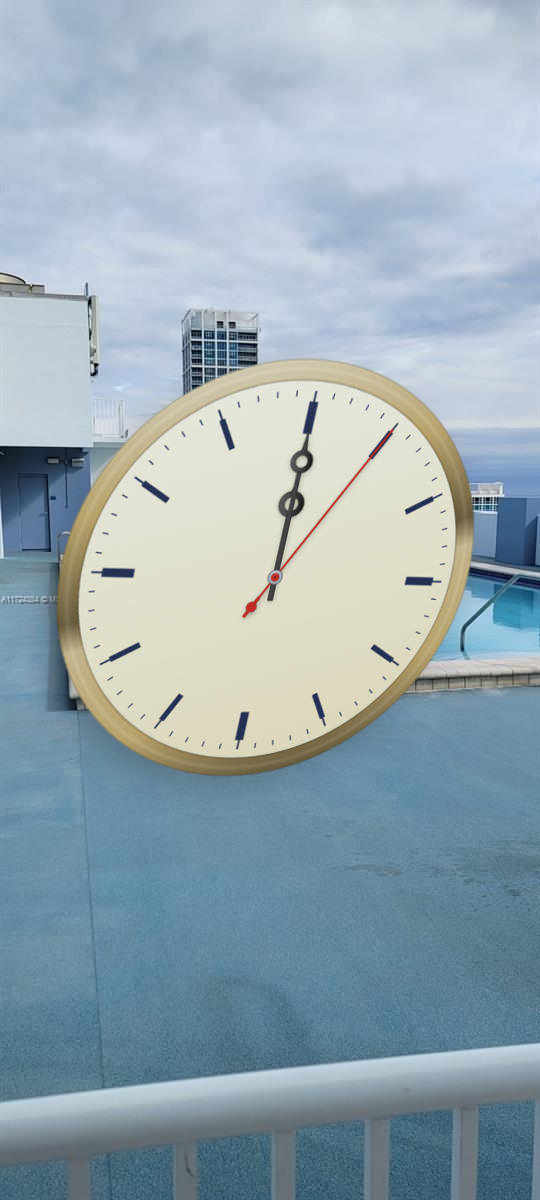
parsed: **12:00:05**
